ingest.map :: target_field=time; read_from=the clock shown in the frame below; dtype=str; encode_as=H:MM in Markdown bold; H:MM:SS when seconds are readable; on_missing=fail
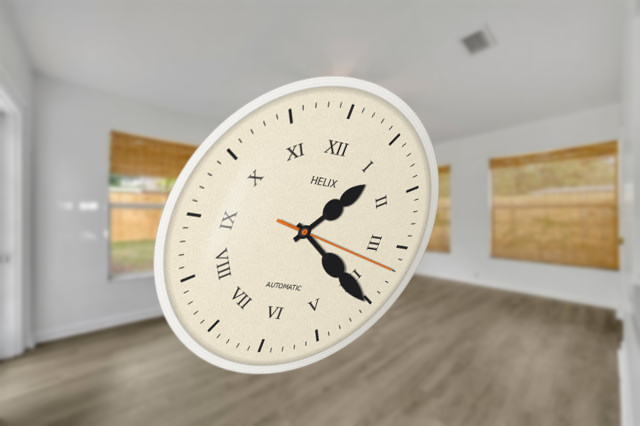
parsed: **1:20:17**
